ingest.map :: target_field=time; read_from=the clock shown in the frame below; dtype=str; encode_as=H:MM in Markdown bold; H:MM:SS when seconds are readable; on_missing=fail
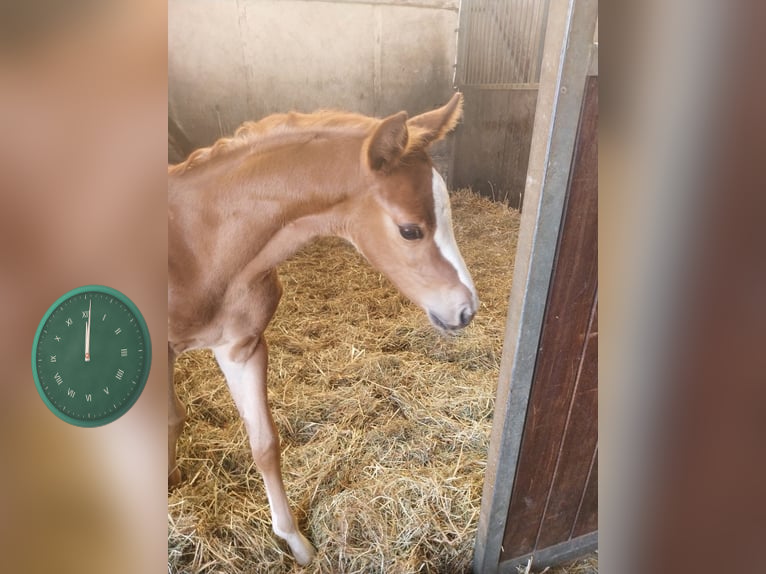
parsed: **12:01**
